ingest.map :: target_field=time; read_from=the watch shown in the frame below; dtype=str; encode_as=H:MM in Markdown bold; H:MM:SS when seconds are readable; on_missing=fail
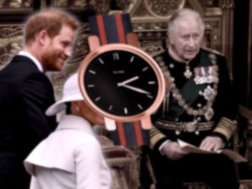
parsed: **2:19**
